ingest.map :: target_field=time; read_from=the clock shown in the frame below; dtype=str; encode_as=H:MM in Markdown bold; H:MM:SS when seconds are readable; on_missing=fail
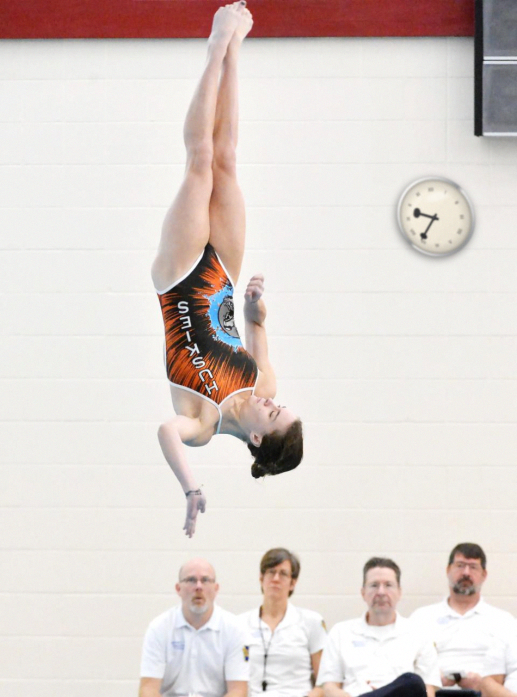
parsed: **9:36**
